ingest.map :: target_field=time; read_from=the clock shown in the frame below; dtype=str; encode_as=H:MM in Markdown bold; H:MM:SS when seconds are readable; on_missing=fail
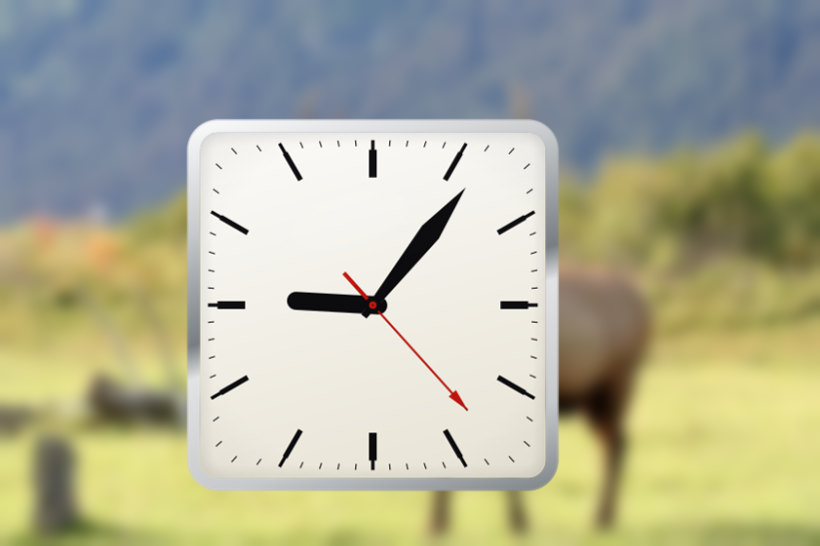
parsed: **9:06:23**
